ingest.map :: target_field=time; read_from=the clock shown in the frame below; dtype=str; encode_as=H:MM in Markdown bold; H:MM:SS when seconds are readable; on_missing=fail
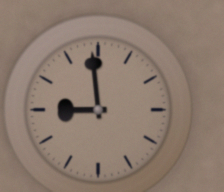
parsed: **8:59**
